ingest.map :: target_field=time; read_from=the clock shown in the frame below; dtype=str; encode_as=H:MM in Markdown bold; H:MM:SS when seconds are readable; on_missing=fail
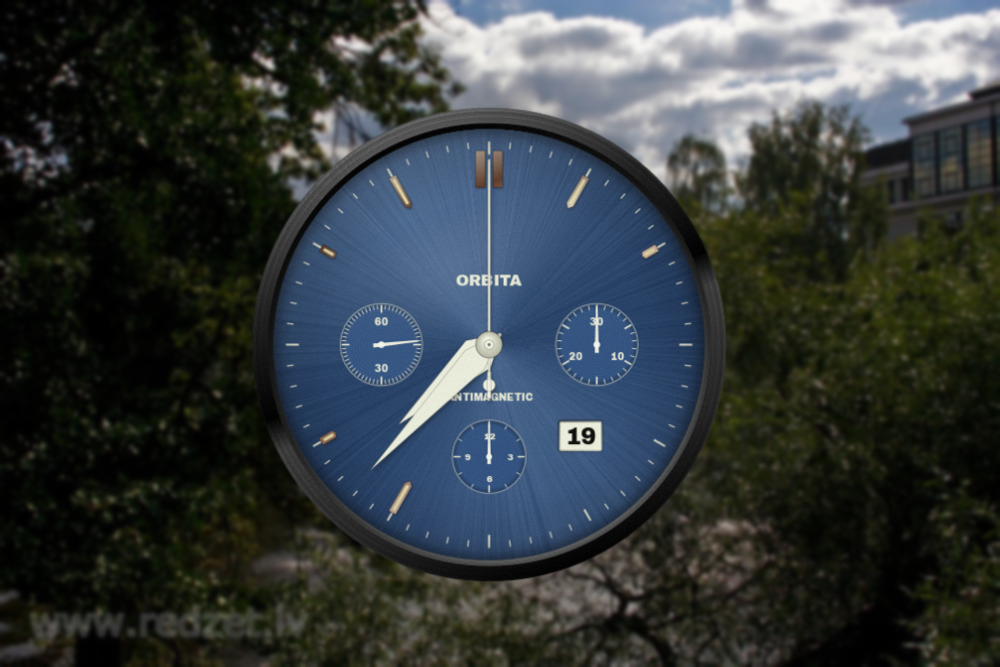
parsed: **7:37:14**
